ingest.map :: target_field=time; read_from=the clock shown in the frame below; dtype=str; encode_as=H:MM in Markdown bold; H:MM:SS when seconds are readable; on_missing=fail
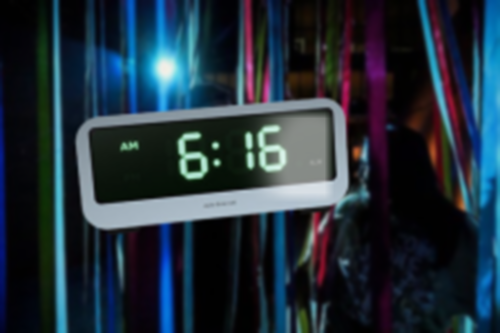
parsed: **6:16**
